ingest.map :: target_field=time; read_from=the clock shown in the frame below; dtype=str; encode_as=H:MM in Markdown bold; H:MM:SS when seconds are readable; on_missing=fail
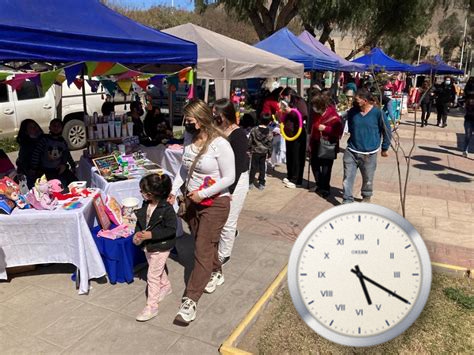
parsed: **5:20**
